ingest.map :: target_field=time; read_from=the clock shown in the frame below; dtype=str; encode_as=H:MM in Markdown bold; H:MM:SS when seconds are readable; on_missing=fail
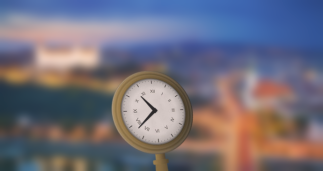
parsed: **10:38**
